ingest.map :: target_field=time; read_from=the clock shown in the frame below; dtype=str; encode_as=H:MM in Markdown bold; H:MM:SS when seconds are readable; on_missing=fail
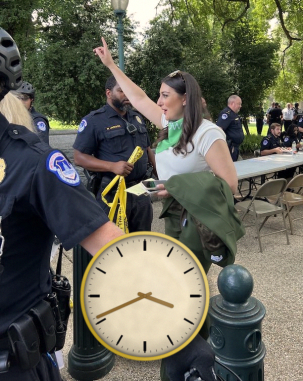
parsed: **3:41**
